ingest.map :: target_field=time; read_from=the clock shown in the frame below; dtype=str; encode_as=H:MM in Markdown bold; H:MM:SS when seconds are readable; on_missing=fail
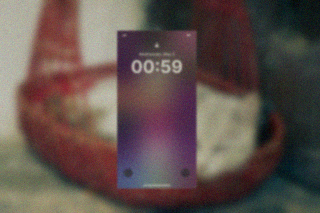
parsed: **0:59**
